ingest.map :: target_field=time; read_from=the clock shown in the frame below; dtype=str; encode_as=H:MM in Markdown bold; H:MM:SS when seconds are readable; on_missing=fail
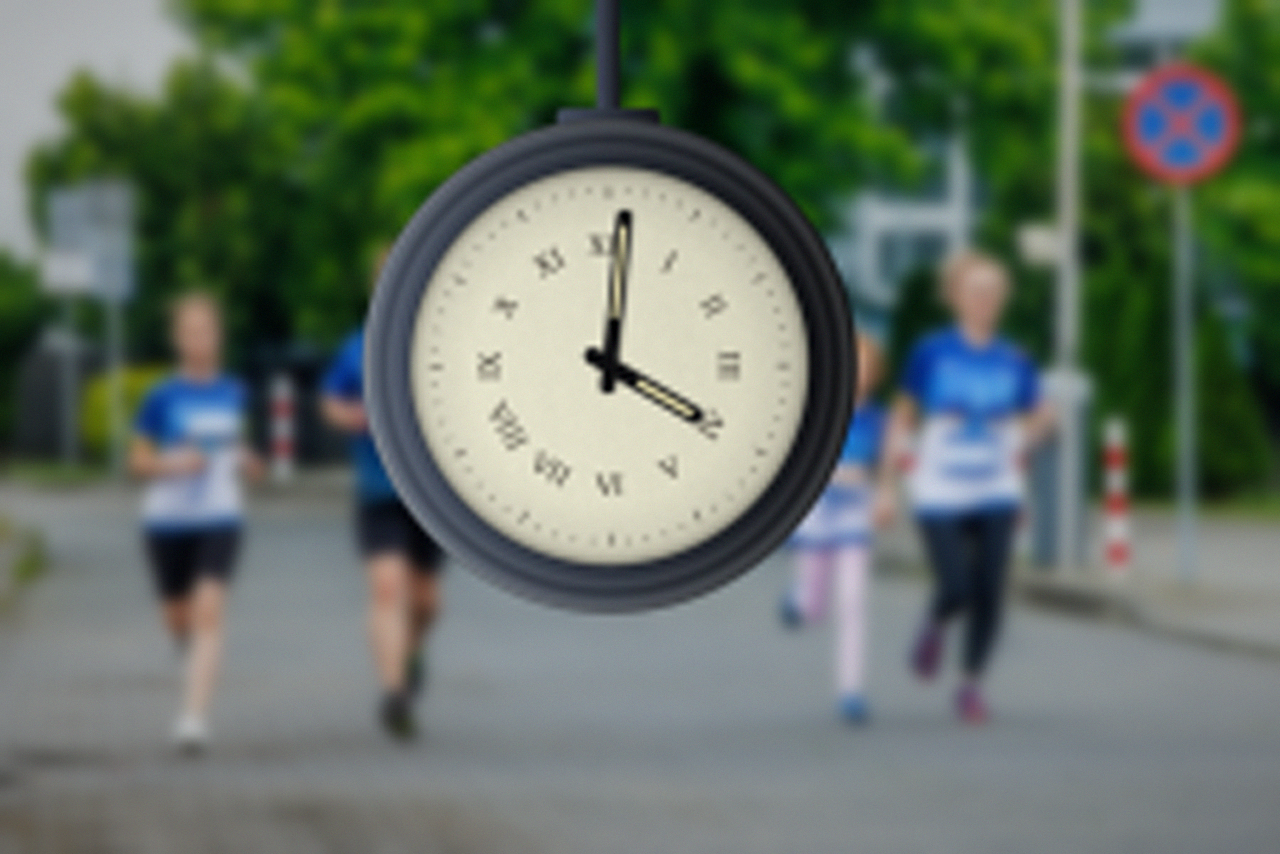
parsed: **4:01**
